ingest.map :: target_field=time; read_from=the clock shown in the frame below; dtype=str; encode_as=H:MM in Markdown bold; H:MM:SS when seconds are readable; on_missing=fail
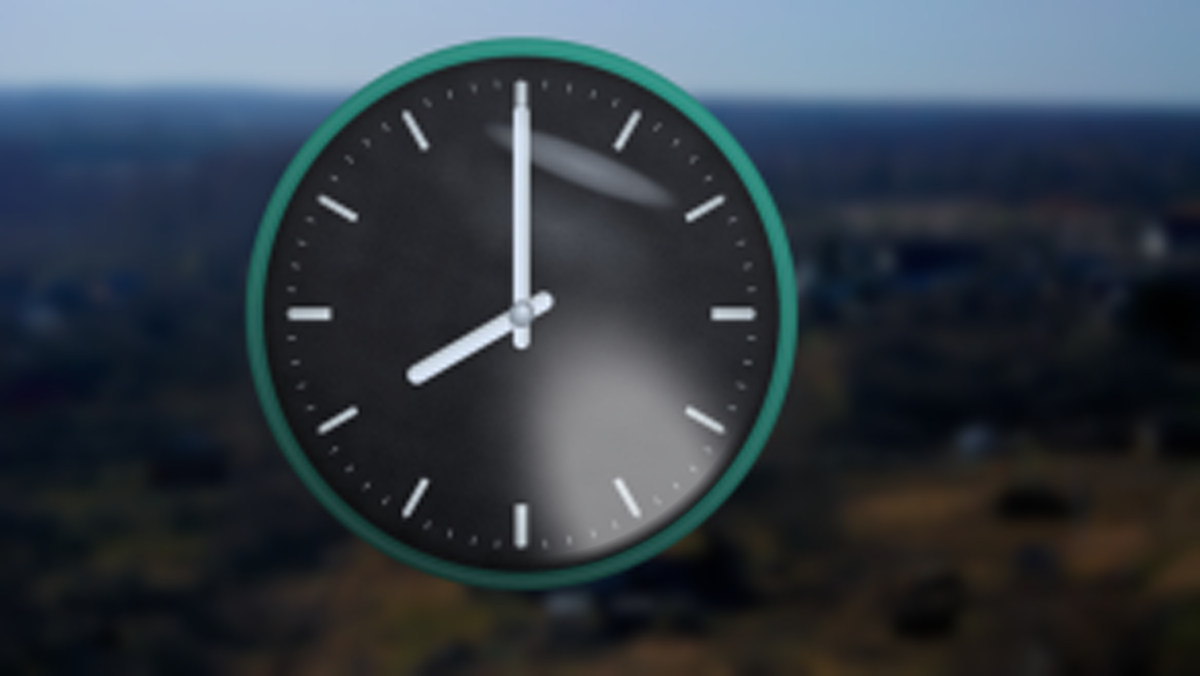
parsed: **8:00**
